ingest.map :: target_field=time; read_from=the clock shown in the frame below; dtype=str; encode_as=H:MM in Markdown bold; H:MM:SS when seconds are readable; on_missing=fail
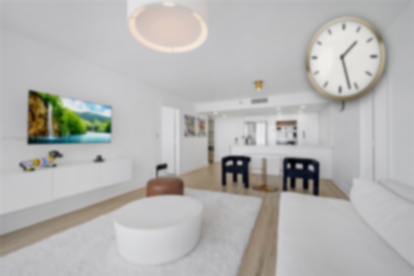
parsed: **1:27**
